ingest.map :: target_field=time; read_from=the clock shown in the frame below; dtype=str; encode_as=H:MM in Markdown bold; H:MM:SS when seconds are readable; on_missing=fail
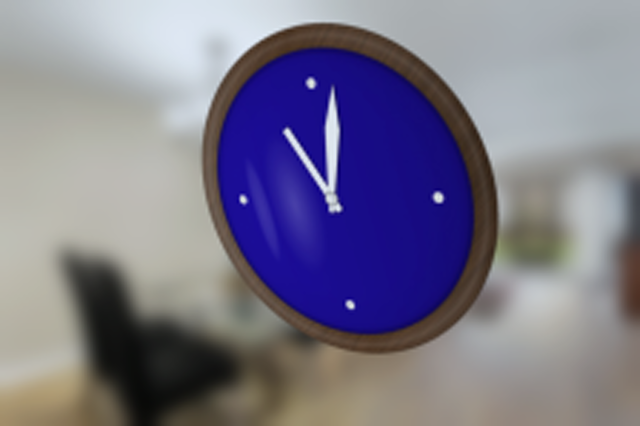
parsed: **11:02**
